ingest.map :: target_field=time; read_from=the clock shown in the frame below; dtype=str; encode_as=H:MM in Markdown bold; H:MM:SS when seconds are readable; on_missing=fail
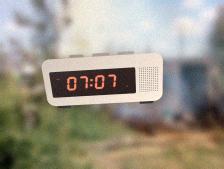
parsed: **7:07**
